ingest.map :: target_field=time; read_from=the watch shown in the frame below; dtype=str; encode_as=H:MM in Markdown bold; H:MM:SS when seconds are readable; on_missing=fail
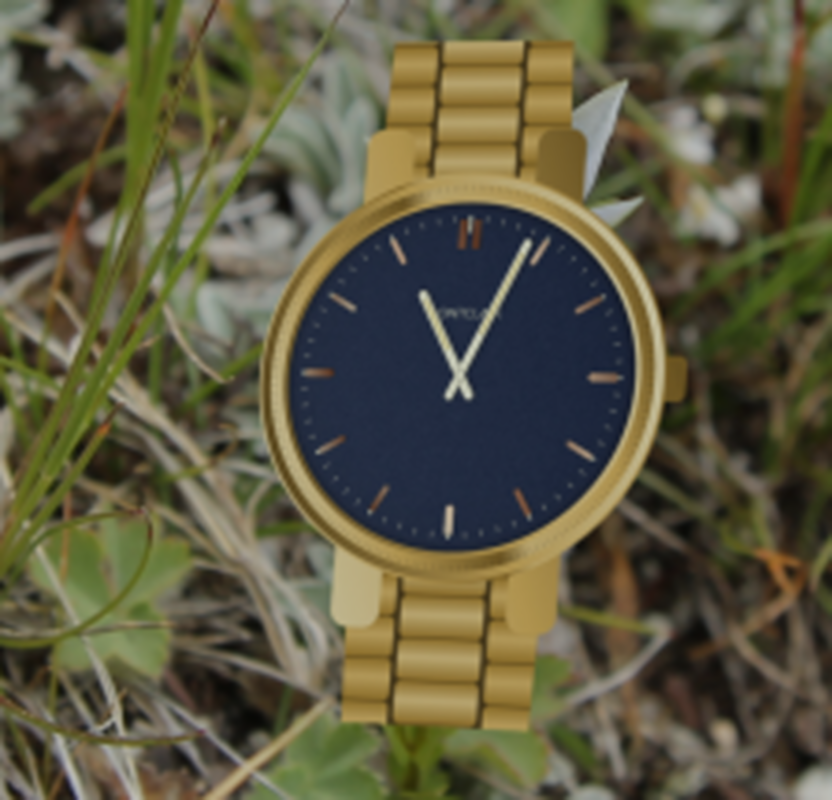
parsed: **11:04**
